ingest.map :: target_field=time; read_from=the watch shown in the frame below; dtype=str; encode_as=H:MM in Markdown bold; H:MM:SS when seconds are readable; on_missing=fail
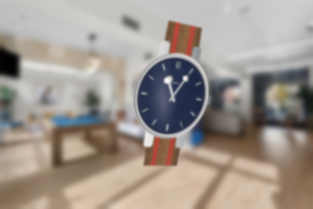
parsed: **11:05**
